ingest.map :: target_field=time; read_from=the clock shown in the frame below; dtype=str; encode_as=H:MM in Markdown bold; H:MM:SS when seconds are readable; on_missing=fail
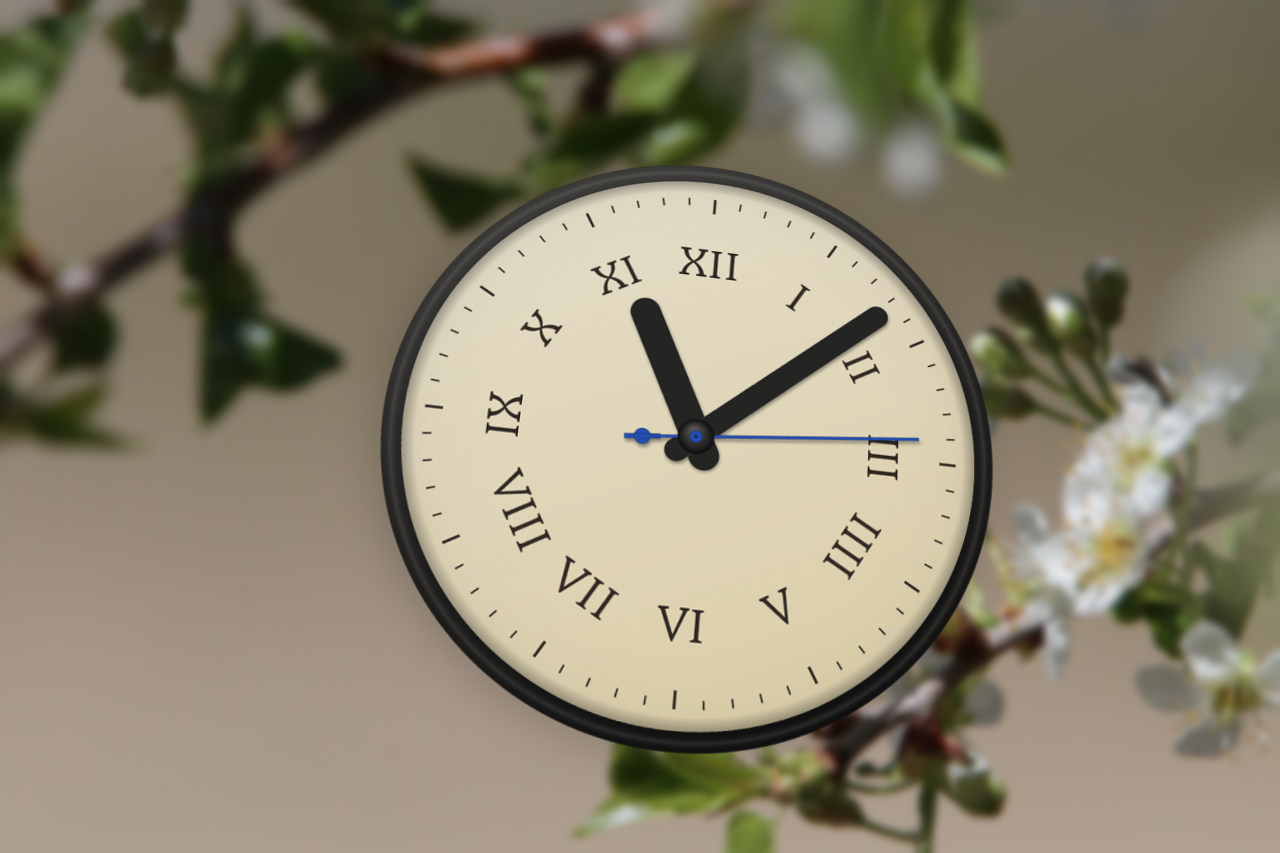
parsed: **11:08:14**
